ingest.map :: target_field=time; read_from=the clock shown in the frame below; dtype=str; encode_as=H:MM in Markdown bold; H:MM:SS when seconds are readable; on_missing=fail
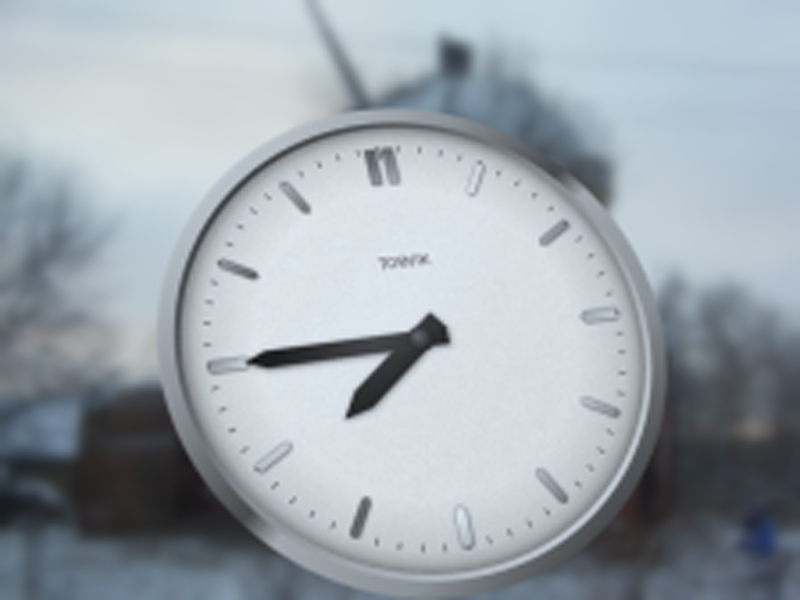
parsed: **7:45**
